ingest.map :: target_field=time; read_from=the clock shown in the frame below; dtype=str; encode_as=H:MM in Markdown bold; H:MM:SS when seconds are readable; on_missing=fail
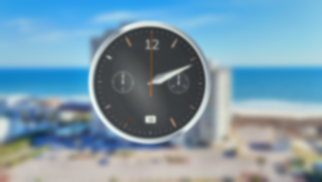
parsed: **2:11**
